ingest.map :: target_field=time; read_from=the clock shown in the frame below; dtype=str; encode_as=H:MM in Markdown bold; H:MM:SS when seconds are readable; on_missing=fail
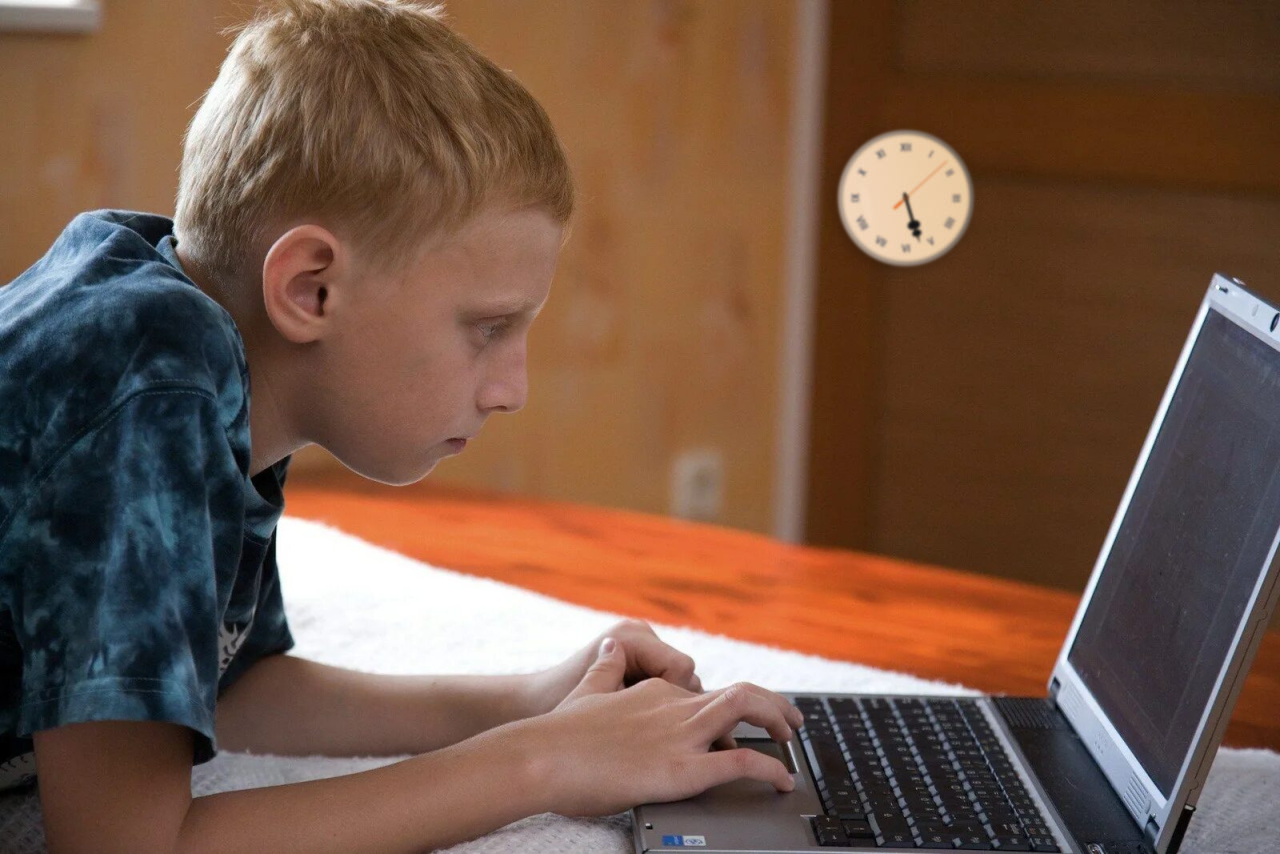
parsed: **5:27:08**
